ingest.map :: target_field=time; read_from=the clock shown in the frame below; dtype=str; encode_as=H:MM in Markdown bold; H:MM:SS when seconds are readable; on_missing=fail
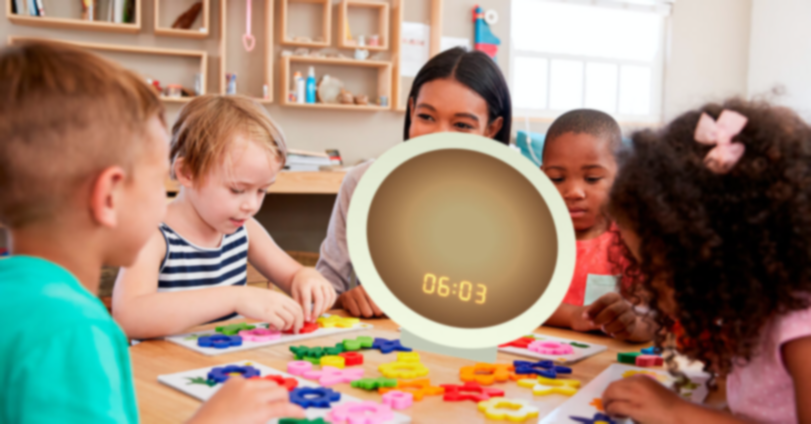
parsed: **6:03**
